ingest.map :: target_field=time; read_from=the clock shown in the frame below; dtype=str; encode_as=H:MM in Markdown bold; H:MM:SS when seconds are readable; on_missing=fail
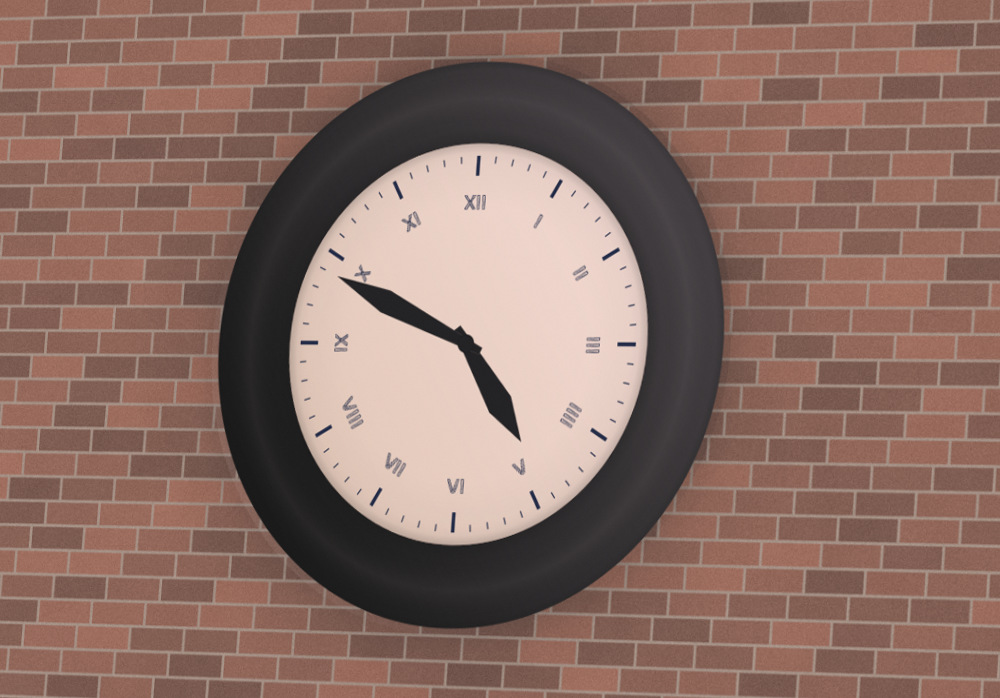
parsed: **4:49**
